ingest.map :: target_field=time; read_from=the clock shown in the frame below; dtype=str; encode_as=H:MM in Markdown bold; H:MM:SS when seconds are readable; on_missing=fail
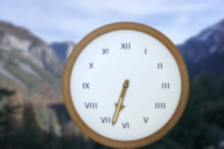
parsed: **6:33**
